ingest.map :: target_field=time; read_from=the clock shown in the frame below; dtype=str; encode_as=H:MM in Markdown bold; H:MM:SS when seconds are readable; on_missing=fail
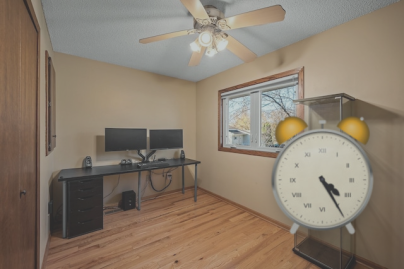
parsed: **4:25**
